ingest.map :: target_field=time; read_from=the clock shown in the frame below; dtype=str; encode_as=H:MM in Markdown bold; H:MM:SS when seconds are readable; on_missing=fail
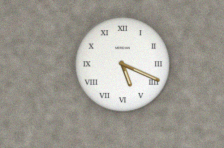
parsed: **5:19**
